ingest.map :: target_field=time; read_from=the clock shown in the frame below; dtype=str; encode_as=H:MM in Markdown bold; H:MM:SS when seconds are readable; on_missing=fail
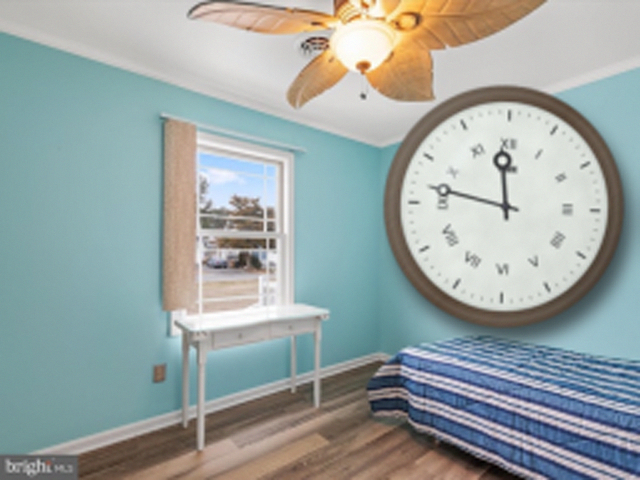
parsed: **11:47**
